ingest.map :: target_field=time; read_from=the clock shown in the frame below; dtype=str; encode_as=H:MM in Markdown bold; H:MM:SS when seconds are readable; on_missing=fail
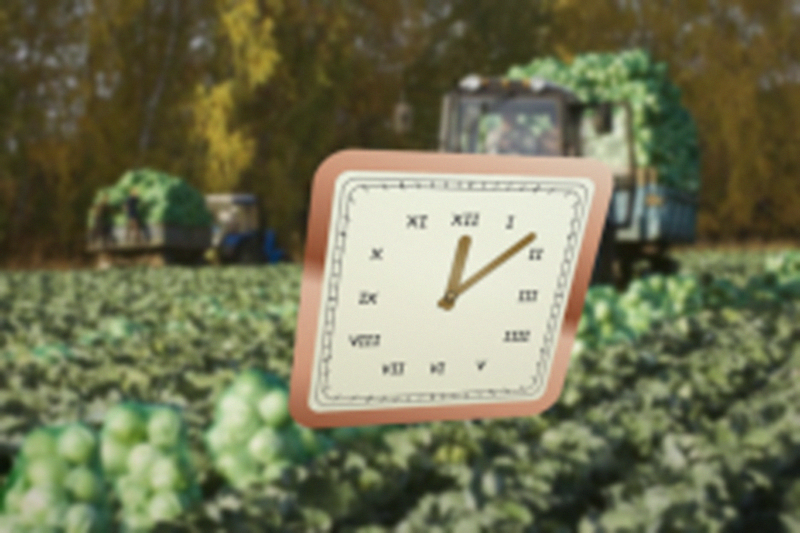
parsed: **12:08**
